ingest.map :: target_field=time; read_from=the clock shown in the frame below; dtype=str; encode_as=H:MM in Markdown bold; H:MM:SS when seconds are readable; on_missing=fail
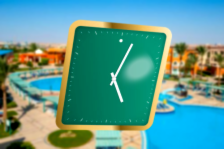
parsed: **5:03**
